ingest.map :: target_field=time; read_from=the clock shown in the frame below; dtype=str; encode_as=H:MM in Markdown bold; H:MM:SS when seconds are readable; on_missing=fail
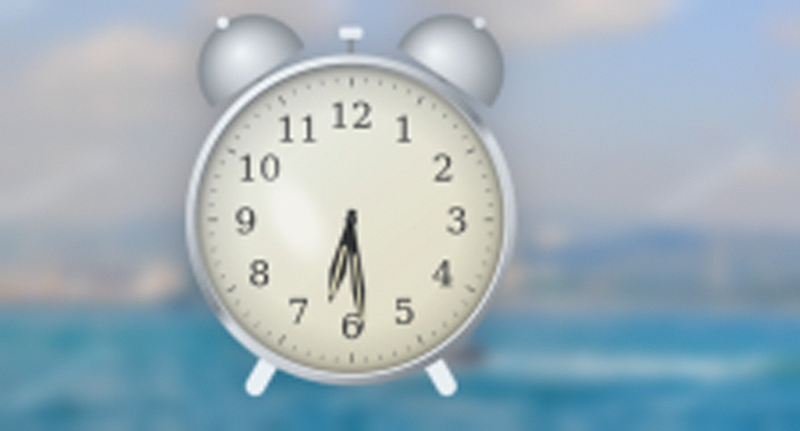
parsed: **6:29**
